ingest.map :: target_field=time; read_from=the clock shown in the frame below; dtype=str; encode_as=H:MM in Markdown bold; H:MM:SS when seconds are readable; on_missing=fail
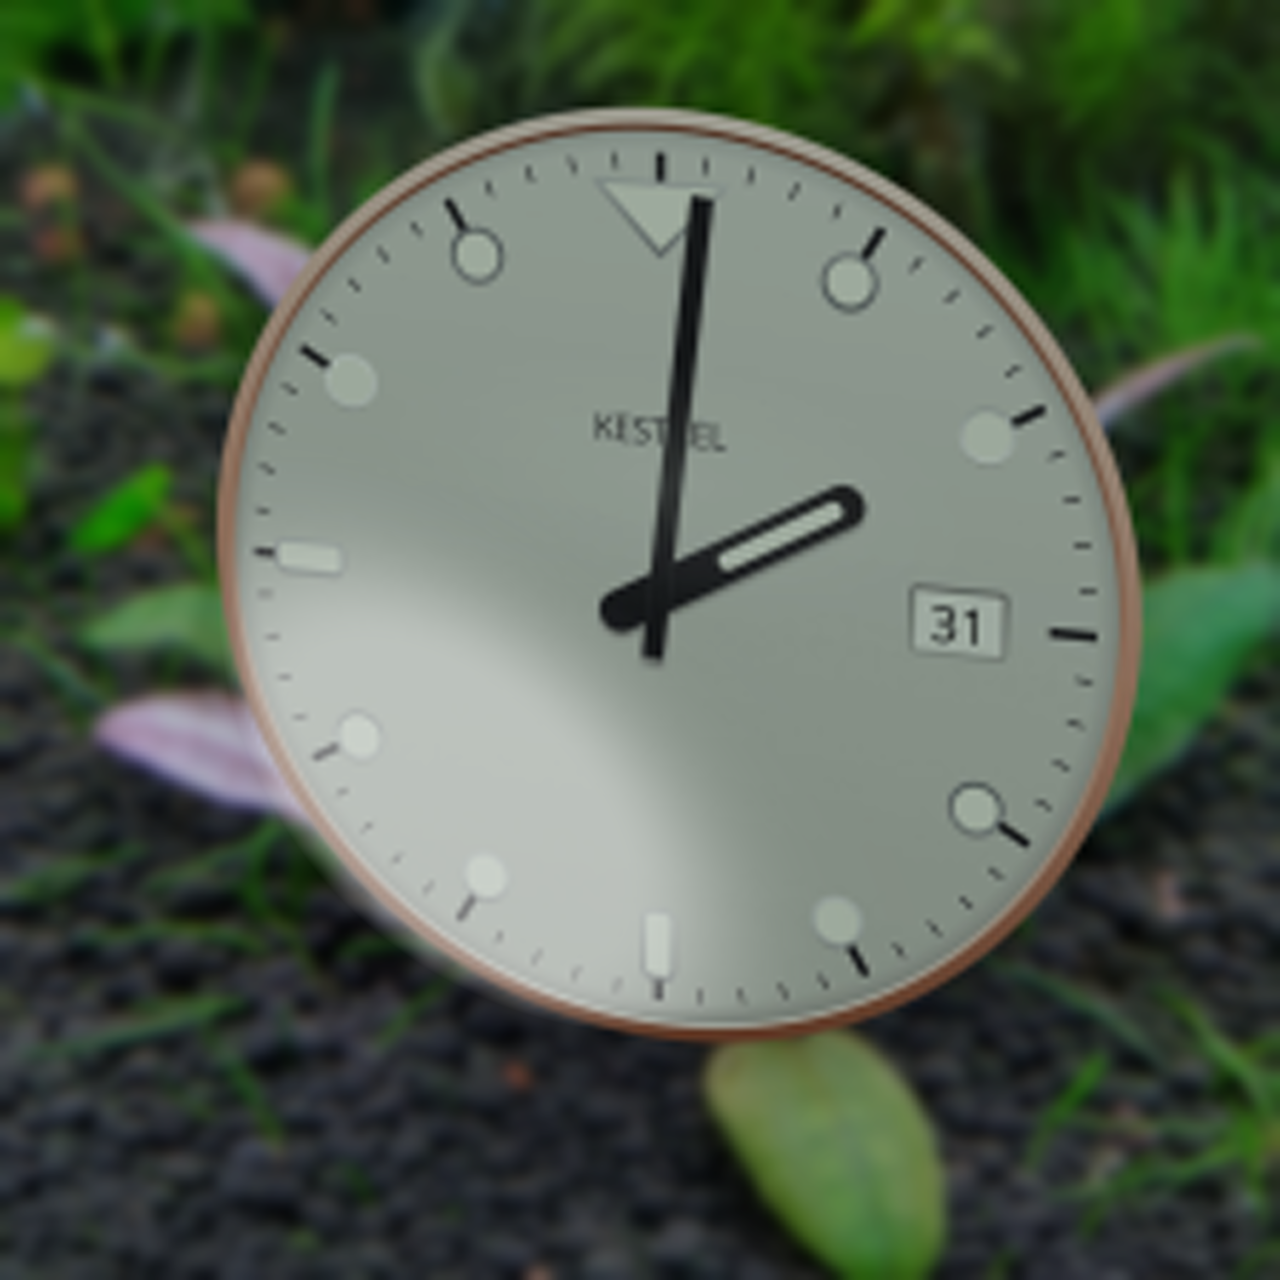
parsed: **2:01**
